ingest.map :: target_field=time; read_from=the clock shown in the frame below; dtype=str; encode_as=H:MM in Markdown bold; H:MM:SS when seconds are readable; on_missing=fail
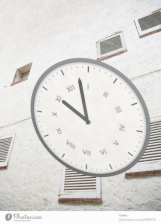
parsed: **11:03**
